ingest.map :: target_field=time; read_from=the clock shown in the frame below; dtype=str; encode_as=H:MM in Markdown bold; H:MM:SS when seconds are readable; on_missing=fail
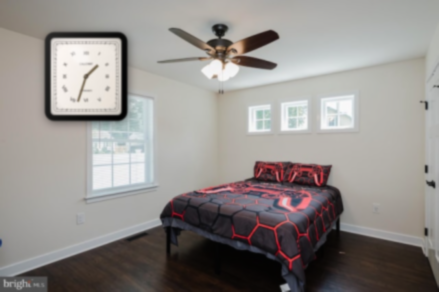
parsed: **1:33**
